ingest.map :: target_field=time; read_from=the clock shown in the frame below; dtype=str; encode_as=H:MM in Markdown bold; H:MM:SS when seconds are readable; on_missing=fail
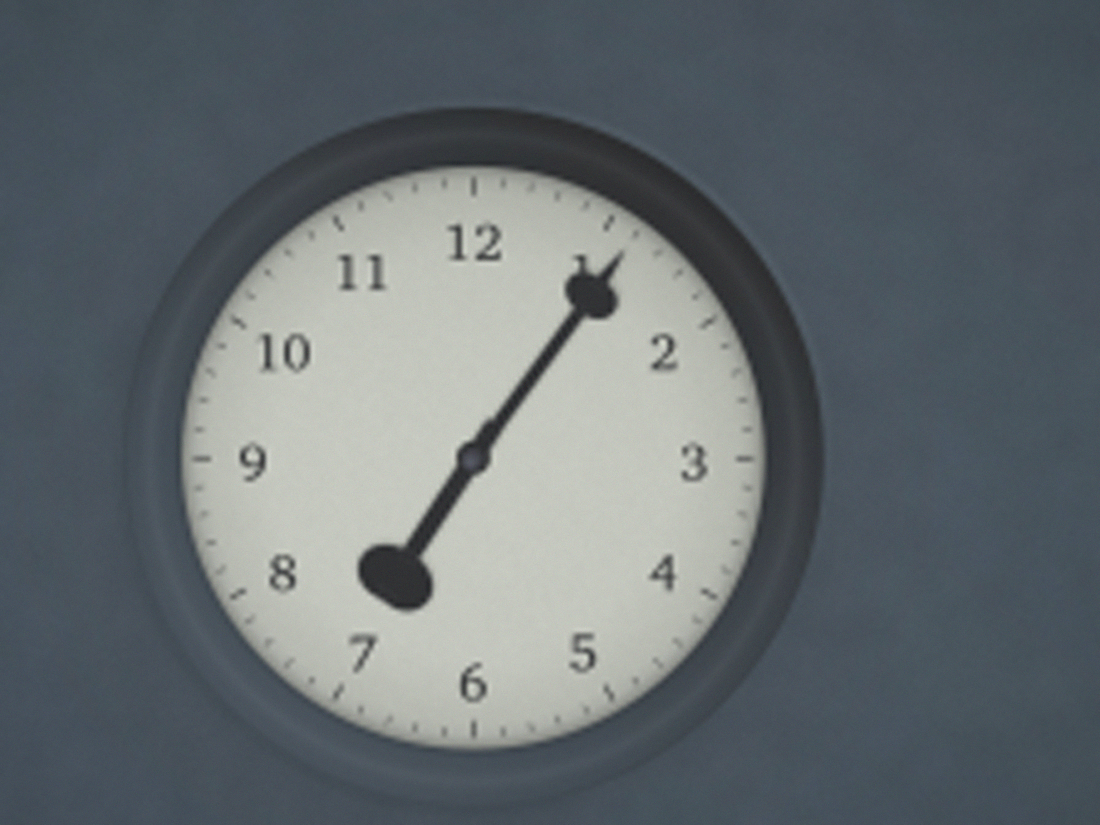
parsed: **7:06**
